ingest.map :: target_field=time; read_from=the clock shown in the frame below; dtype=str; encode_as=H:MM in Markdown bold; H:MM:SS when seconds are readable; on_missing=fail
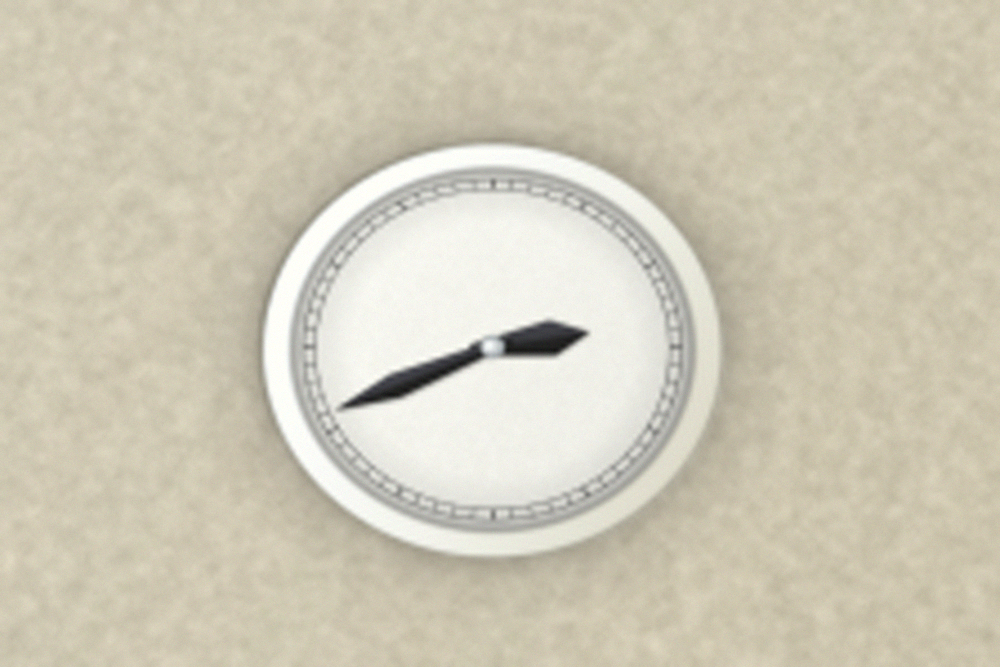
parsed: **2:41**
